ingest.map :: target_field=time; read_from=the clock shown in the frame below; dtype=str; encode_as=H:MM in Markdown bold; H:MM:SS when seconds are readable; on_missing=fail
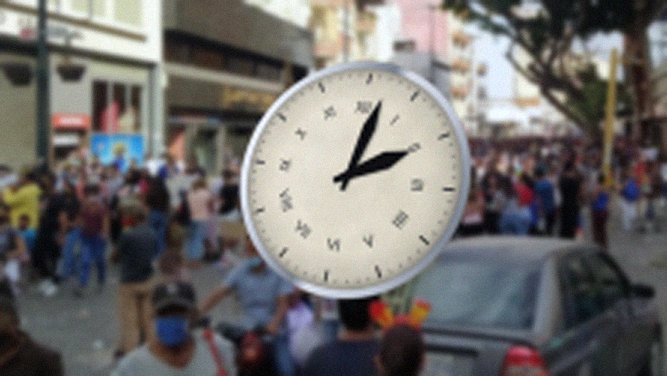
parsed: **2:02**
